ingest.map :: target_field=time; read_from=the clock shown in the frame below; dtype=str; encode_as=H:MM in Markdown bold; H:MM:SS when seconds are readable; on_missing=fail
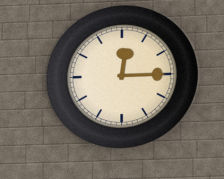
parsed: **12:15**
